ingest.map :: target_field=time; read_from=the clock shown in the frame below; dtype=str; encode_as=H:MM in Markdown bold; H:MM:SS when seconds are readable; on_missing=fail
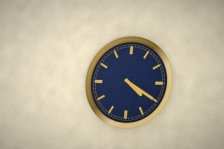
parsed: **4:20**
